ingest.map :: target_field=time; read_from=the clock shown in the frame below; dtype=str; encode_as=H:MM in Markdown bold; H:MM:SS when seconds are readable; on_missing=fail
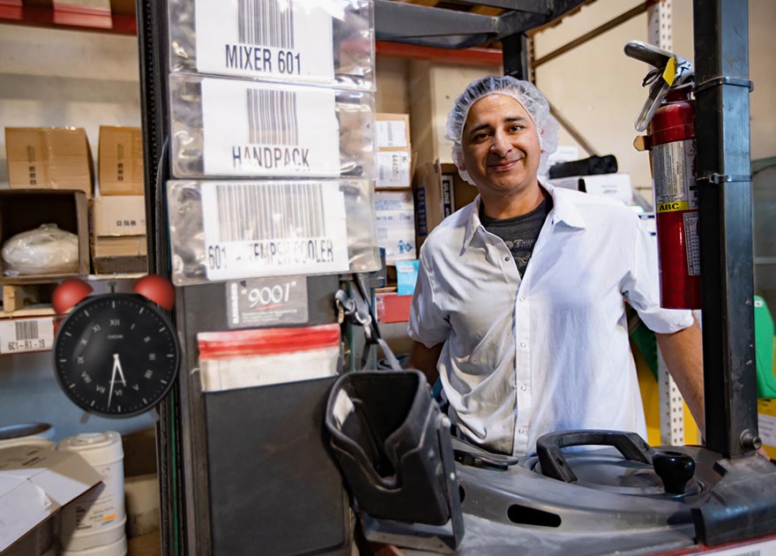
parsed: **5:32**
